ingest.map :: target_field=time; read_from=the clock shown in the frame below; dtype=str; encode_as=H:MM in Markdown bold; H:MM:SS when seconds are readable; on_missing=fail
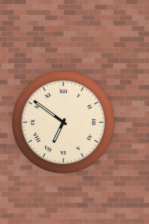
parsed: **6:51**
